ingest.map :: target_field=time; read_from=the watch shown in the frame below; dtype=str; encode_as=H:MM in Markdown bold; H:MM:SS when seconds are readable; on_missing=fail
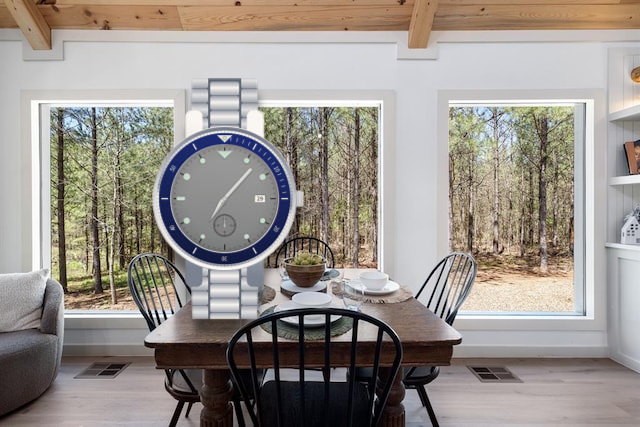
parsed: **7:07**
